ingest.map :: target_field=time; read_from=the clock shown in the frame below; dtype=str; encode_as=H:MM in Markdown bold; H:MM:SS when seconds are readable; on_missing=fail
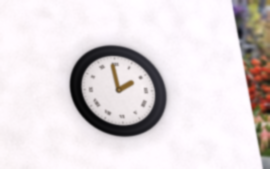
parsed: **1:59**
